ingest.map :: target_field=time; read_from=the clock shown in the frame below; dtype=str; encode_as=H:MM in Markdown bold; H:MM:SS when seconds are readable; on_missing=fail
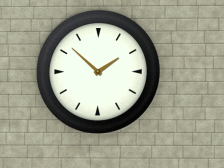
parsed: **1:52**
